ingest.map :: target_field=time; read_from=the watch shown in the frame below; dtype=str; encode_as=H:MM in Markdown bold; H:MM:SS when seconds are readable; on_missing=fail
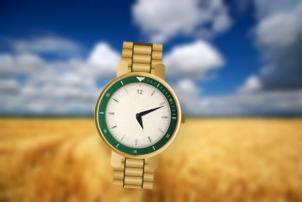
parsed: **5:11**
